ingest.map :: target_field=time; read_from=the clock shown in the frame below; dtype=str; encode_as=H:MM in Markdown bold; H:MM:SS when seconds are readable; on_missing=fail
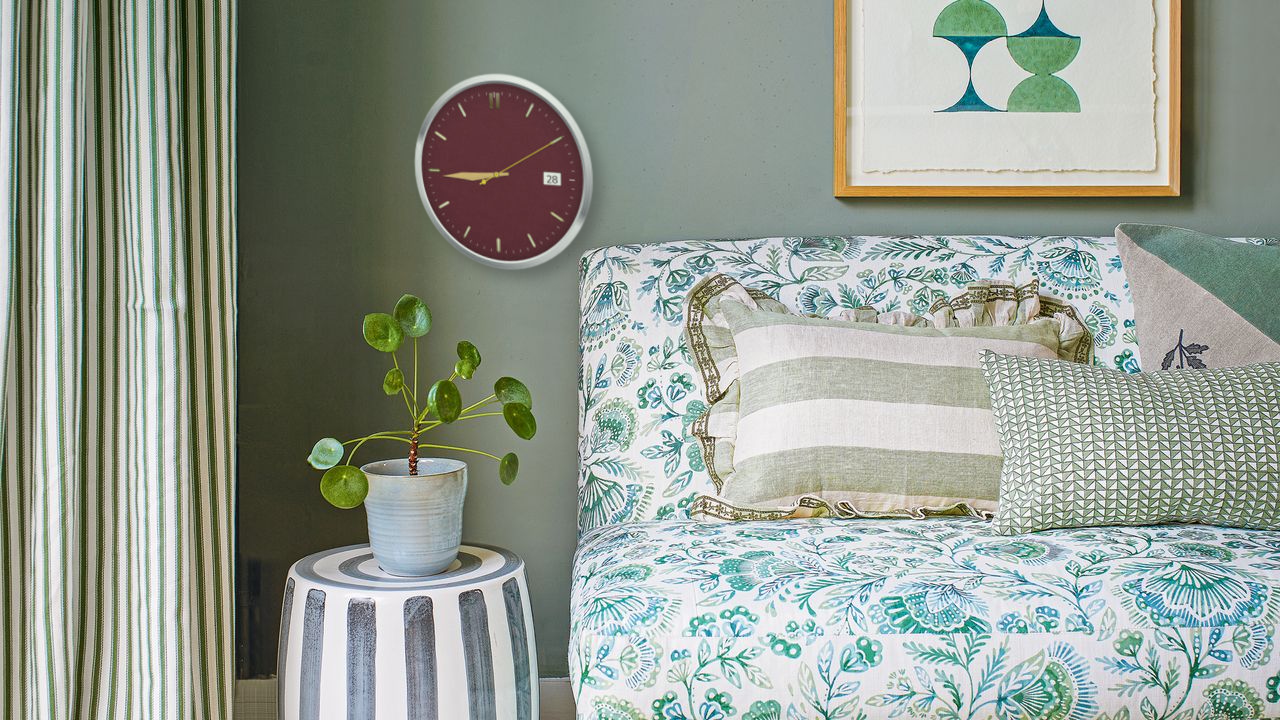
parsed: **8:44:10**
